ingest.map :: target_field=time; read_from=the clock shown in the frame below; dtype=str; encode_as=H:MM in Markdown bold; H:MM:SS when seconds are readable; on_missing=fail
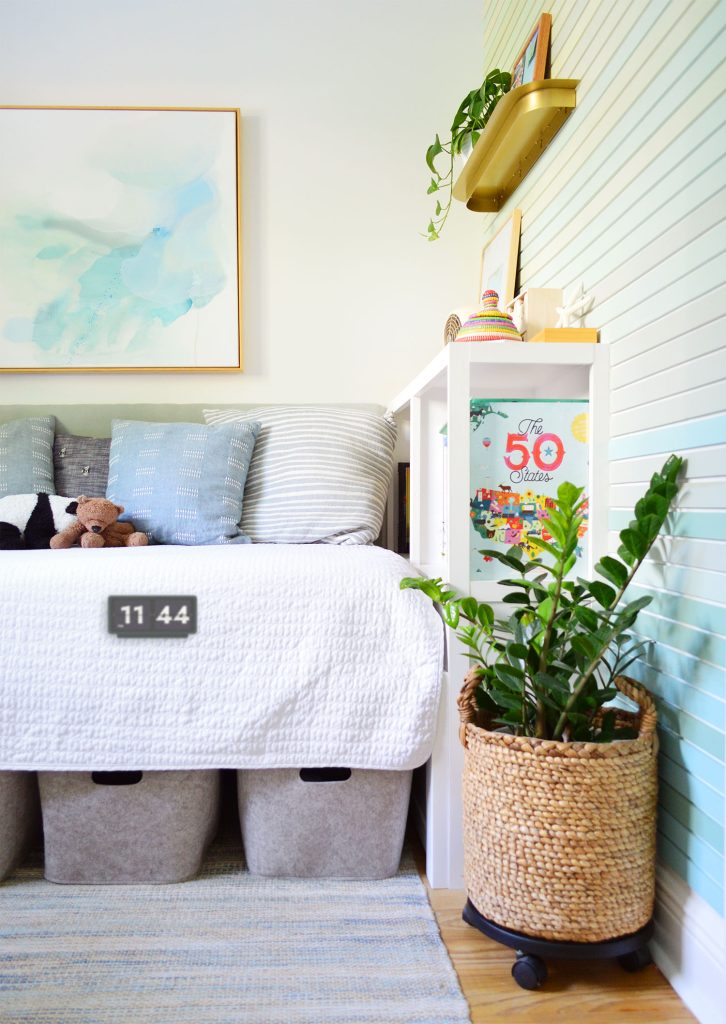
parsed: **11:44**
